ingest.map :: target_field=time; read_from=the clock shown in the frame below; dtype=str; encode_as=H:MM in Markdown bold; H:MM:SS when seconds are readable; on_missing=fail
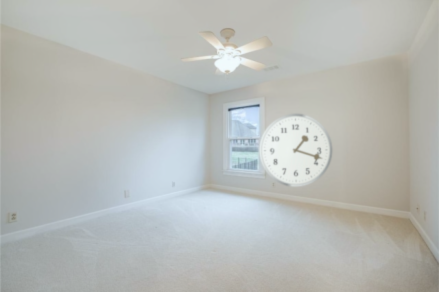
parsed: **1:18**
